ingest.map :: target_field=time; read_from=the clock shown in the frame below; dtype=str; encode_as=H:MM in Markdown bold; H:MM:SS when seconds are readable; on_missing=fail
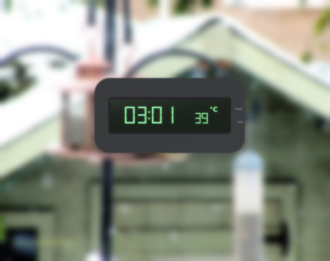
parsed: **3:01**
